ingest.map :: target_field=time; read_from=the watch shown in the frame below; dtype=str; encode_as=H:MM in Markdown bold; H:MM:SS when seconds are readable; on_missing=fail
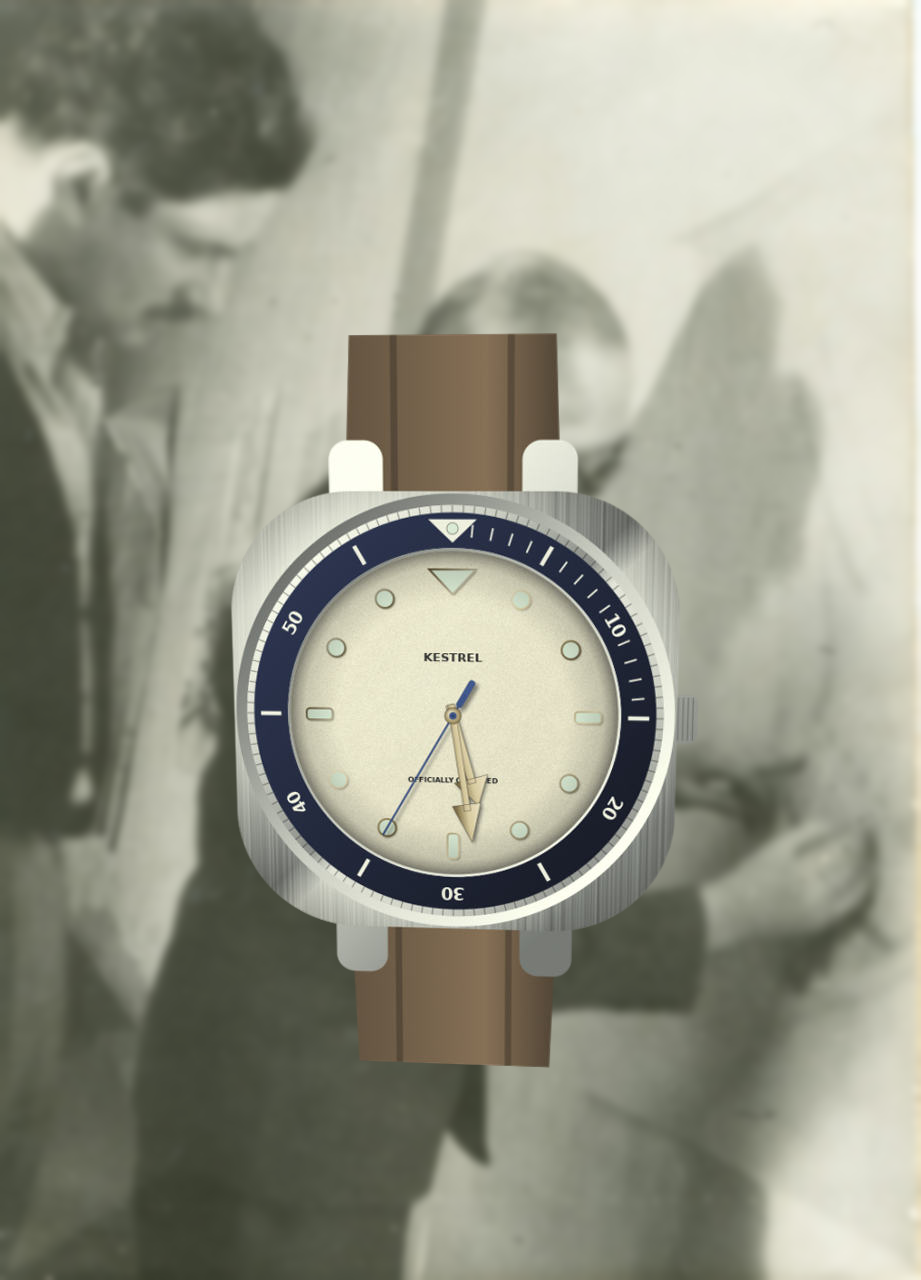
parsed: **5:28:35**
